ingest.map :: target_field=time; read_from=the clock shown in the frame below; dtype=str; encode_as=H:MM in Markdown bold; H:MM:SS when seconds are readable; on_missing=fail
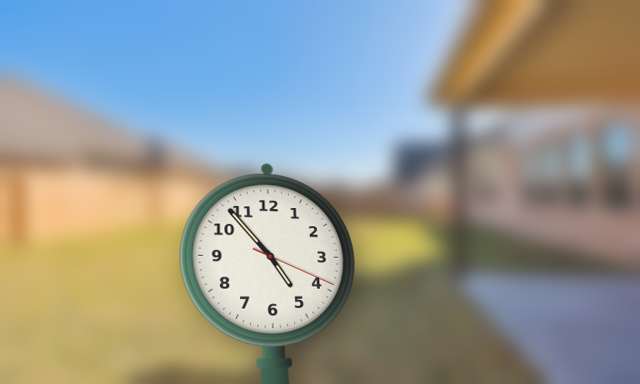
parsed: **4:53:19**
